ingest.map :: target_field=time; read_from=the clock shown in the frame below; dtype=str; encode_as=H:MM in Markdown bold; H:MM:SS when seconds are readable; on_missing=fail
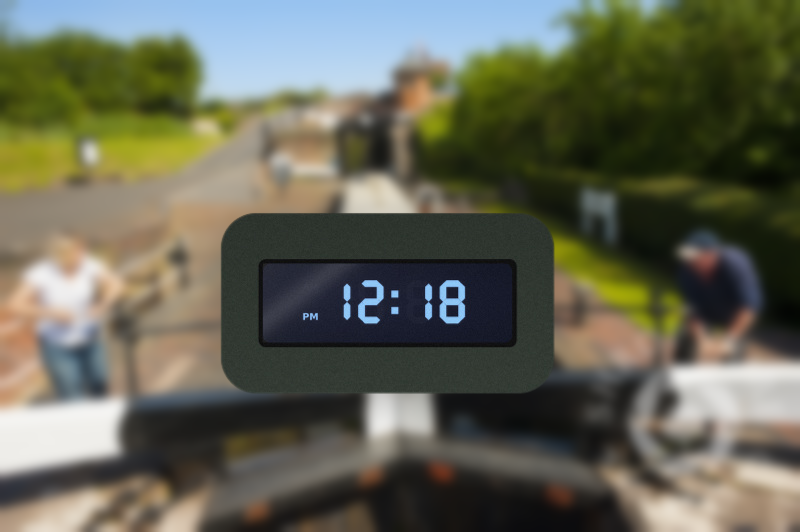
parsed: **12:18**
